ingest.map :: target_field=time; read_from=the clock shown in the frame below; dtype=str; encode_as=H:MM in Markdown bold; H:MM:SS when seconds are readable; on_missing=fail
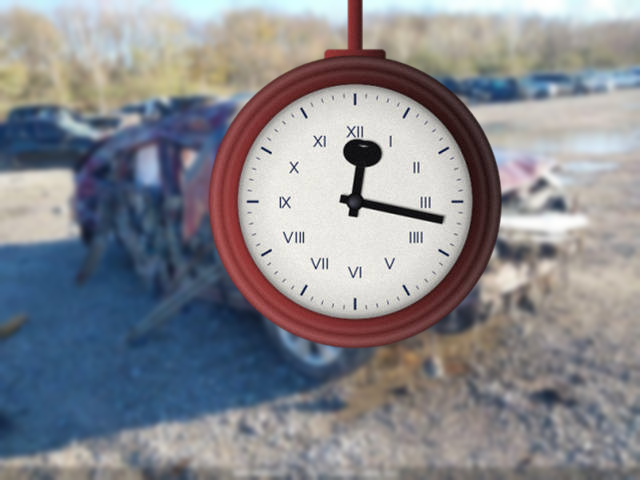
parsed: **12:17**
